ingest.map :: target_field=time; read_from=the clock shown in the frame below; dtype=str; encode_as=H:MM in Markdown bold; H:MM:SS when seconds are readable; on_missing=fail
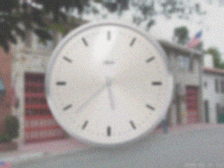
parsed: **5:38**
